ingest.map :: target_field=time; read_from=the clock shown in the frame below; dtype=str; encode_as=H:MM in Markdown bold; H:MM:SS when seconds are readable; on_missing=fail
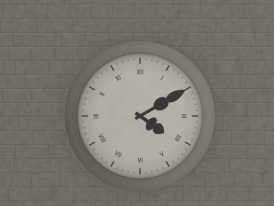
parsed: **4:10**
